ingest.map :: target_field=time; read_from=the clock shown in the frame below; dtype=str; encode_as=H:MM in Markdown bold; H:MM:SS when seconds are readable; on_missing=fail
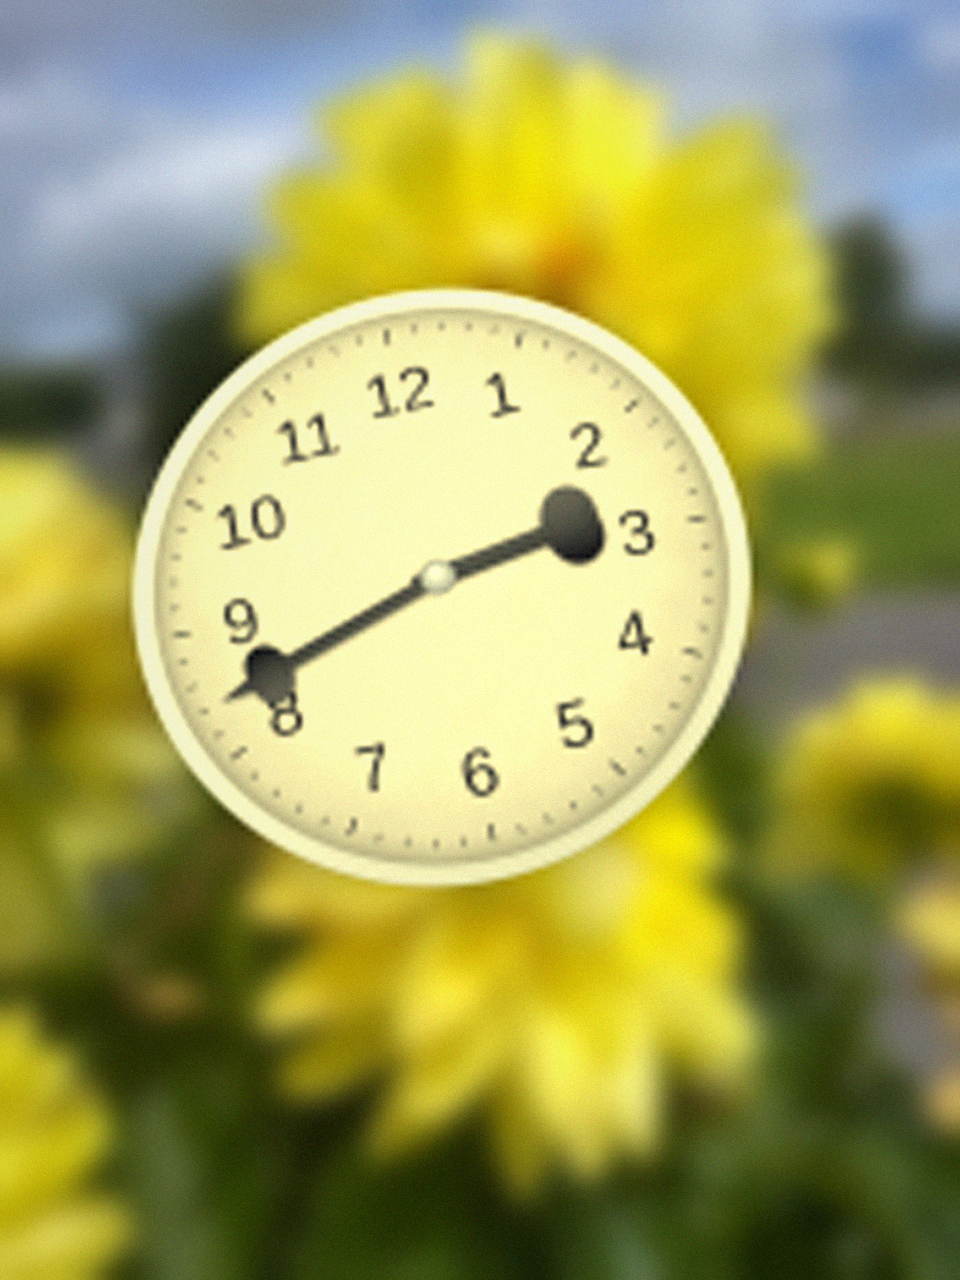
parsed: **2:42**
